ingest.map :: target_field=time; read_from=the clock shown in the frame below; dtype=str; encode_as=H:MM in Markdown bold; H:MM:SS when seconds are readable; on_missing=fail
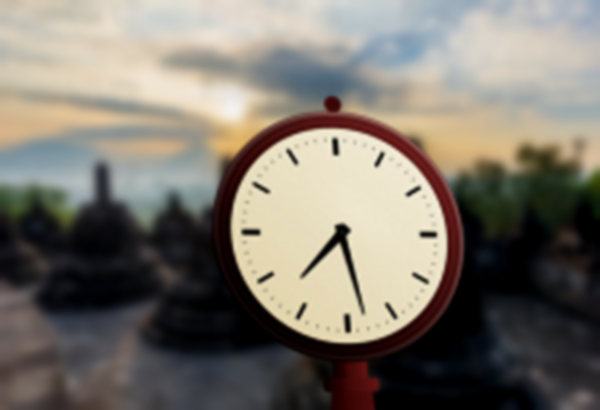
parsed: **7:28**
